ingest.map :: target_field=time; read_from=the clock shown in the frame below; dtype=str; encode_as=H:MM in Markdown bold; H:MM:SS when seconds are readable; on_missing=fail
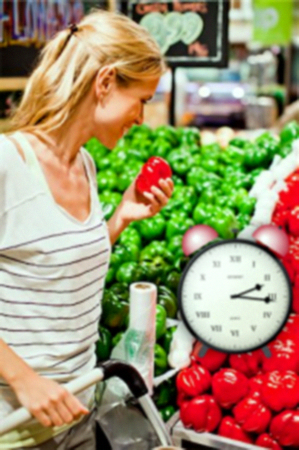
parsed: **2:16**
